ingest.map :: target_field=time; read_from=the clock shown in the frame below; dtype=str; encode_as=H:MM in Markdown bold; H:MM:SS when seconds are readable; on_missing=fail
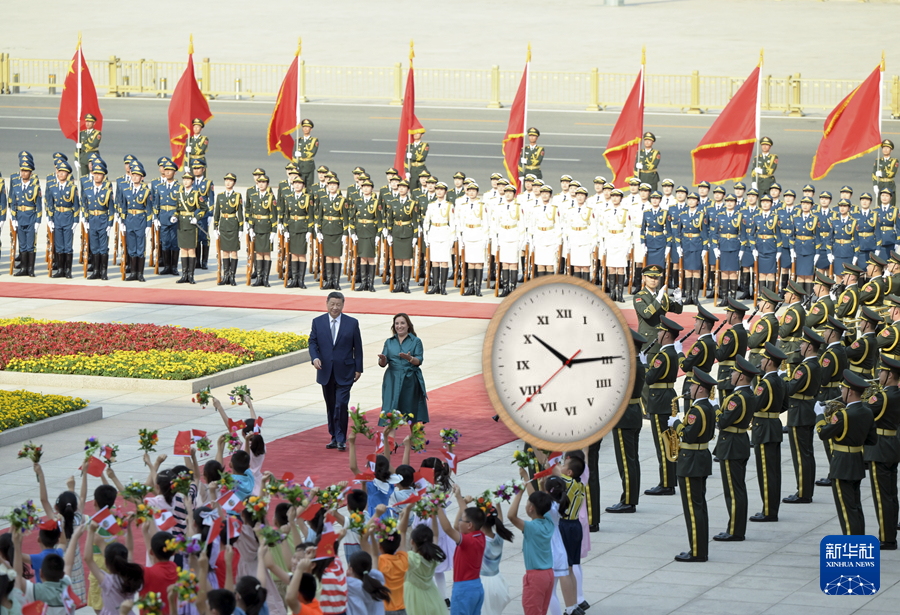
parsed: **10:14:39**
